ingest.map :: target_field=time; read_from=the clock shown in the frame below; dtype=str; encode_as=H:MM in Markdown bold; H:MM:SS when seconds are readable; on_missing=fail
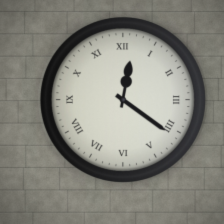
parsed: **12:21**
